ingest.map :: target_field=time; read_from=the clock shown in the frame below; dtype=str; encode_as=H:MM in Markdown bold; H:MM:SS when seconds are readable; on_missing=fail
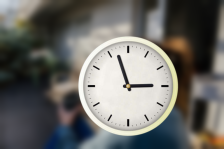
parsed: **2:57**
